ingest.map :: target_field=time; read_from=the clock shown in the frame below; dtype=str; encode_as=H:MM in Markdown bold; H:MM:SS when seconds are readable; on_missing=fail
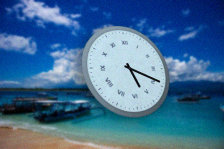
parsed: **5:19**
